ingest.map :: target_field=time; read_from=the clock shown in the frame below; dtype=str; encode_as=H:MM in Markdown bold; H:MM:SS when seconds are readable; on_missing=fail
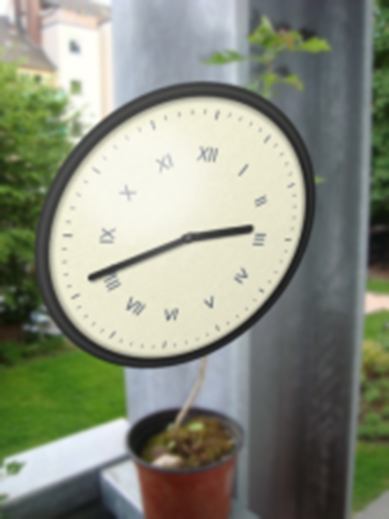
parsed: **2:41**
